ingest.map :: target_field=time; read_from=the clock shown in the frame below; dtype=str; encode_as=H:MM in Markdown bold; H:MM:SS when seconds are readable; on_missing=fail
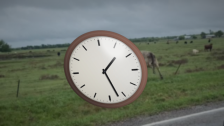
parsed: **1:27**
